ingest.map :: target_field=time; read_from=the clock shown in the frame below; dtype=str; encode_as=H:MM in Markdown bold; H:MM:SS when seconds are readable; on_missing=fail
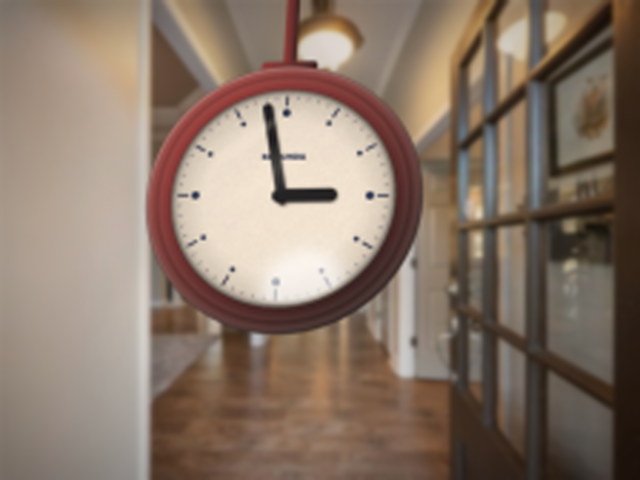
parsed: **2:58**
